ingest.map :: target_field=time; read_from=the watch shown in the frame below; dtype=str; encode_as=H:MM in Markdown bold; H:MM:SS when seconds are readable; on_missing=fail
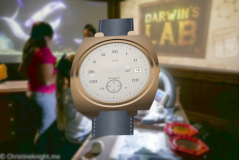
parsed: **2:44**
